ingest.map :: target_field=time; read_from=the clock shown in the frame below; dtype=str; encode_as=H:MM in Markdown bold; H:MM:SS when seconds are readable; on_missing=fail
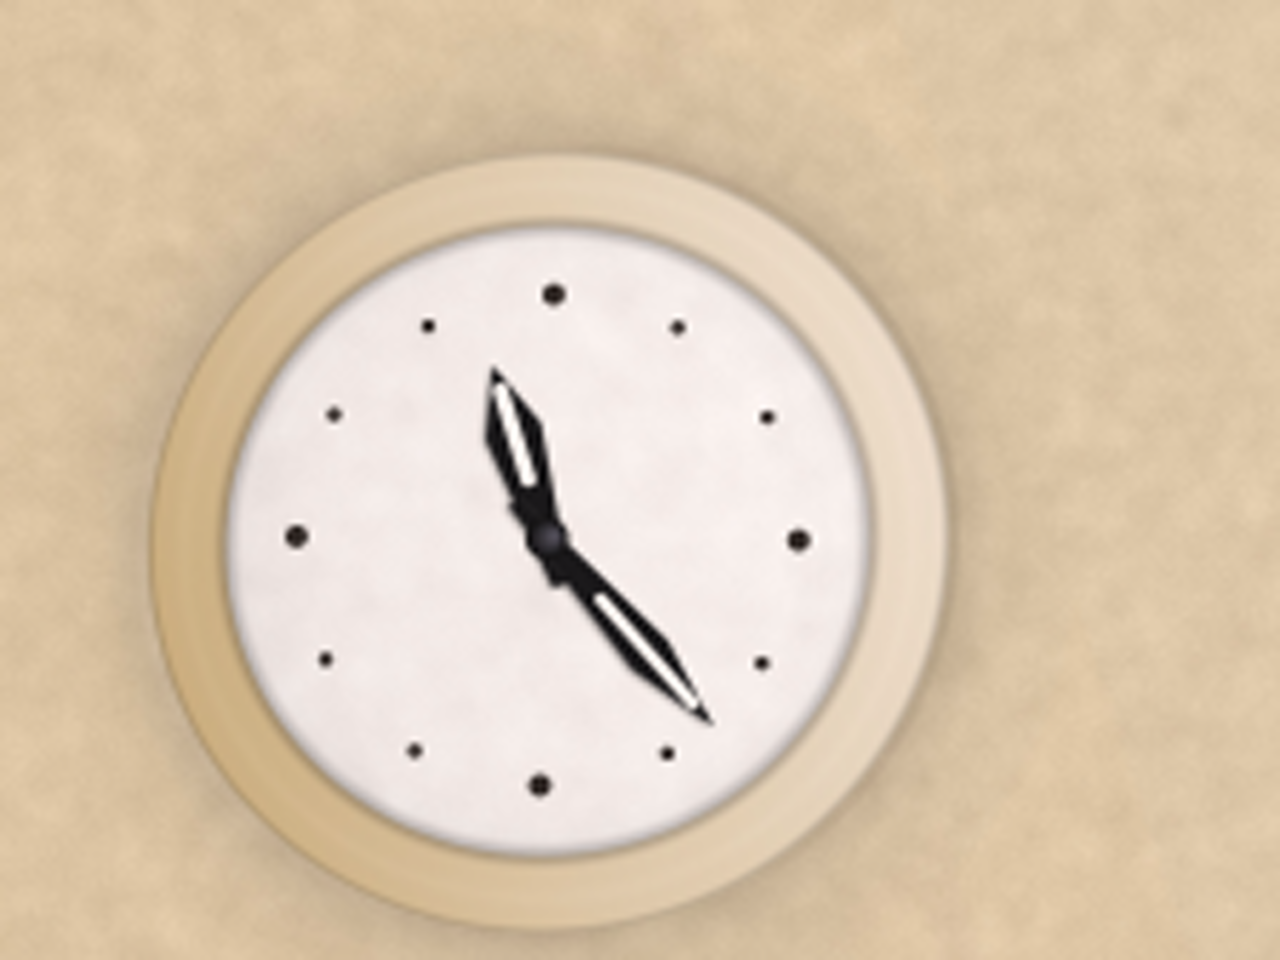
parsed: **11:23**
